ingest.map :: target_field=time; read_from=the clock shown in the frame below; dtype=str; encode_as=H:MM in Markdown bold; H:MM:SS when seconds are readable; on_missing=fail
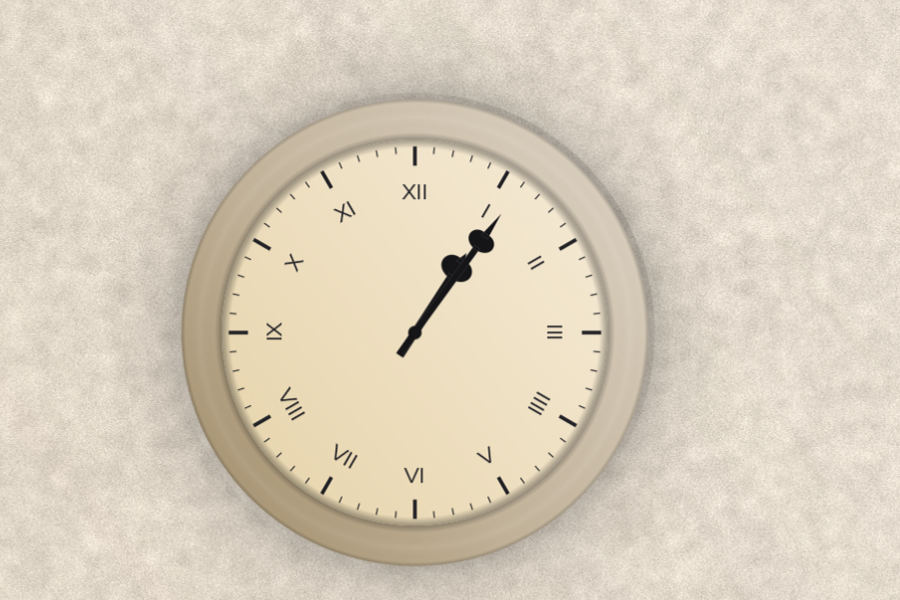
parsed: **1:06**
